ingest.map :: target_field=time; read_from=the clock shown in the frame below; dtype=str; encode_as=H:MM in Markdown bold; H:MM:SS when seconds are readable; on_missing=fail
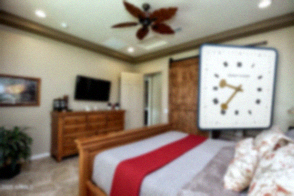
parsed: **9:36**
